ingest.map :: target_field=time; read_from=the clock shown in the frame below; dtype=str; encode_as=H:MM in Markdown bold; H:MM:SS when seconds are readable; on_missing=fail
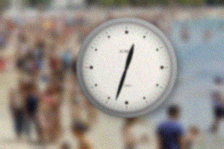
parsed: **12:33**
